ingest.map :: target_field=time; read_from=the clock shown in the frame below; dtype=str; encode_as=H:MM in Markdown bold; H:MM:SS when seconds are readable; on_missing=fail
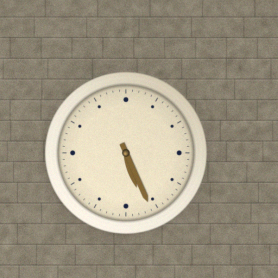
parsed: **5:26**
